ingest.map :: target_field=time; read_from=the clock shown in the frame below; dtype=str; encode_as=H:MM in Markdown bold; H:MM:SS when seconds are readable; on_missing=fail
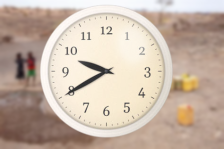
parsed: **9:40**
